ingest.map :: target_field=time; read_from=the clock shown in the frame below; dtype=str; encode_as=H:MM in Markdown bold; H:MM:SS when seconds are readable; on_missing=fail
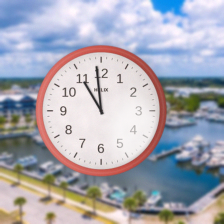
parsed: **10:59**
